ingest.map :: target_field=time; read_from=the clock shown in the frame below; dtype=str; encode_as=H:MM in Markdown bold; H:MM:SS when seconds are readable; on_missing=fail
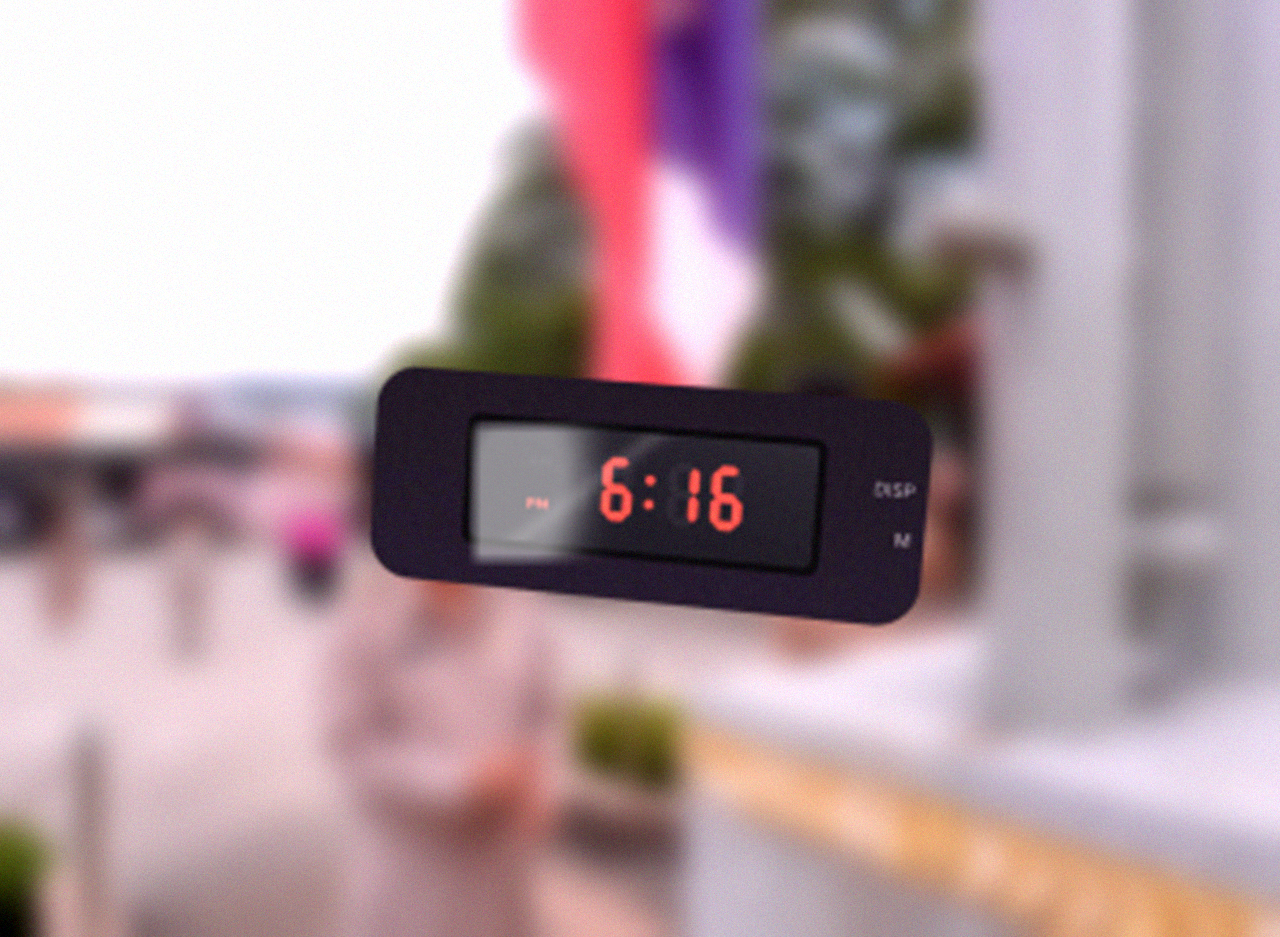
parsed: **6:16**
